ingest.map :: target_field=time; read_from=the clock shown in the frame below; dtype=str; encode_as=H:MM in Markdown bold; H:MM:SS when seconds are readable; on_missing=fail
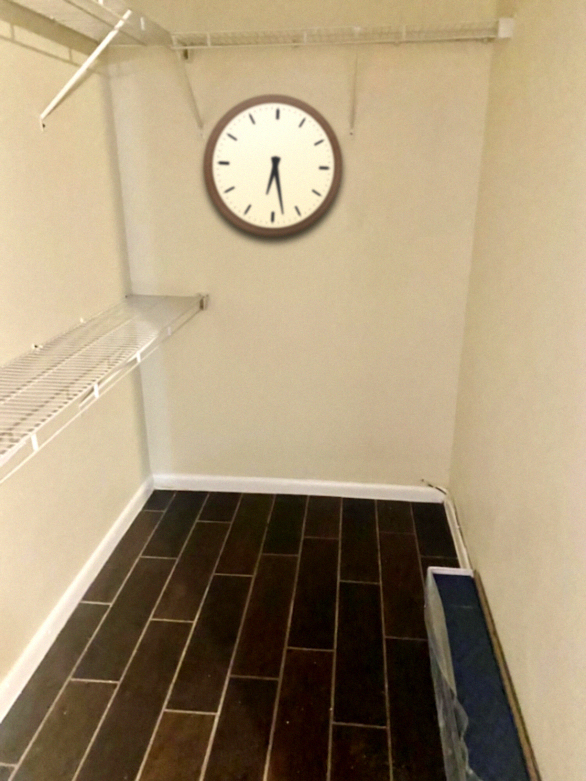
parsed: **6:28**
